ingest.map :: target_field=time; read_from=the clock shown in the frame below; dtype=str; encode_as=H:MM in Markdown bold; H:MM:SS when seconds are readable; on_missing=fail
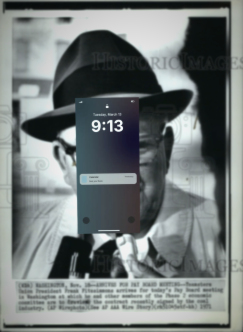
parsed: **9:13**
